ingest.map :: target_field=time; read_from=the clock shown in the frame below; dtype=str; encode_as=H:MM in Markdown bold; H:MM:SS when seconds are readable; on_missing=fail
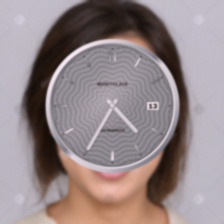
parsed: **4:35**
